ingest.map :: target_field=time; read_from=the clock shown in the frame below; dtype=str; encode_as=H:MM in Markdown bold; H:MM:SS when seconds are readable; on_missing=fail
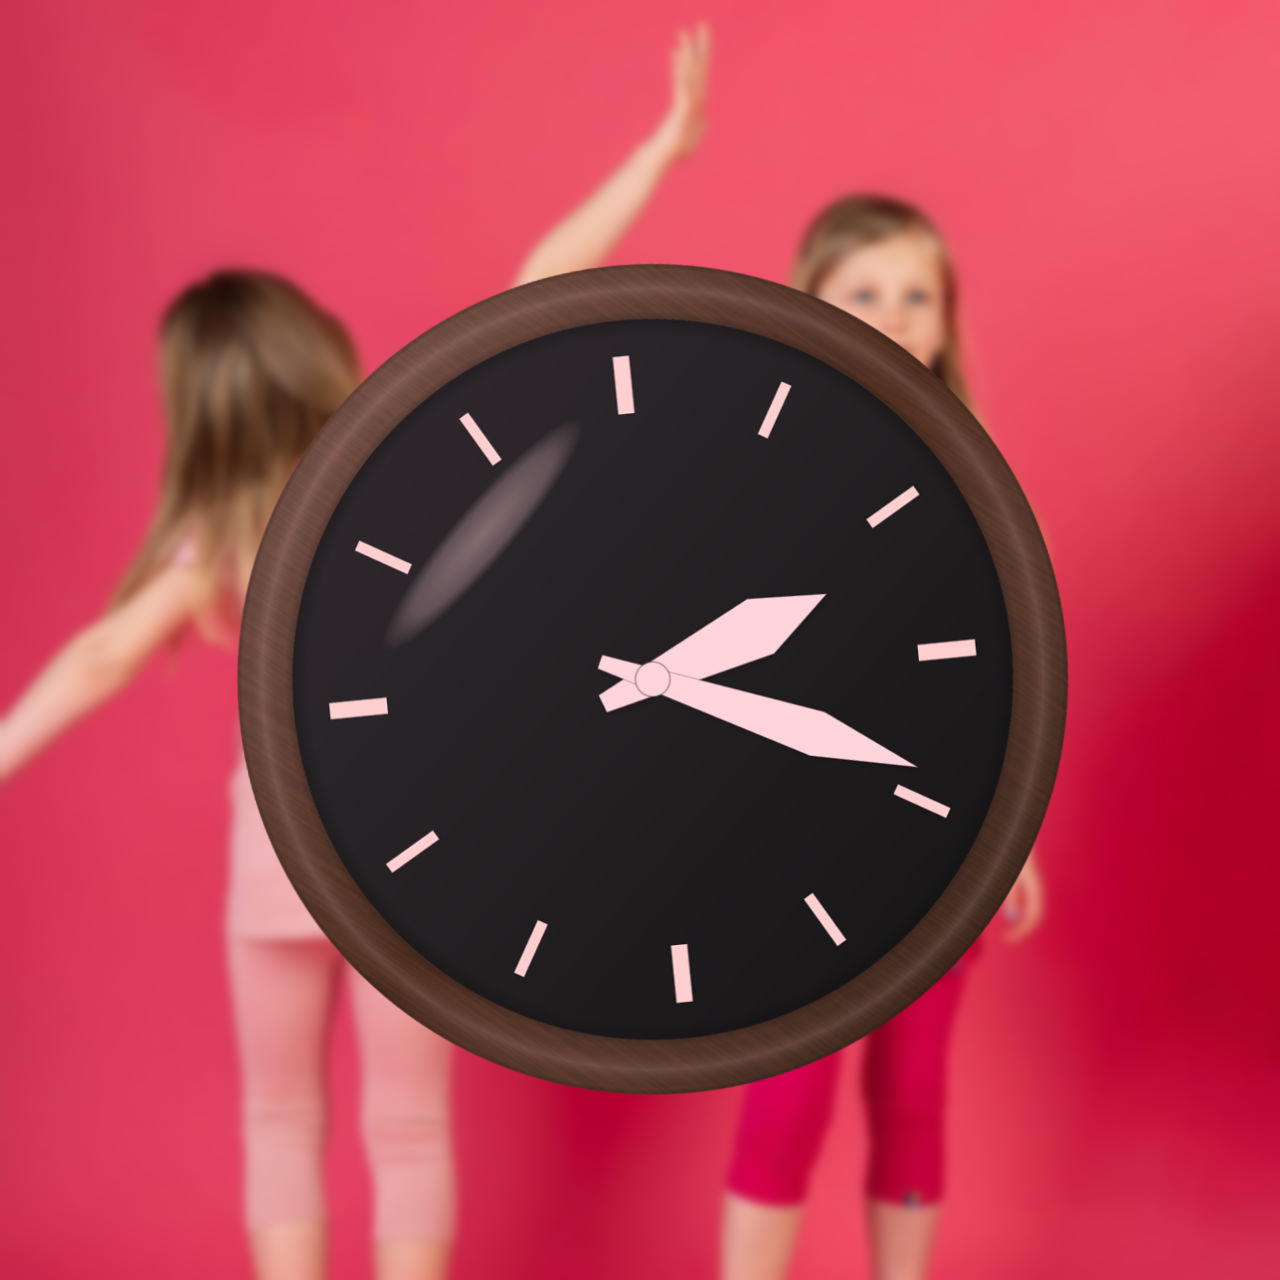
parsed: **2:19**
